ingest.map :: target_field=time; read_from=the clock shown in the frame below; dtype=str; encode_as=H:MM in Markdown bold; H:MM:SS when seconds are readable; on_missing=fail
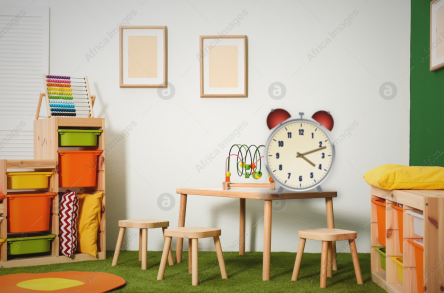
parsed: **4:12**
